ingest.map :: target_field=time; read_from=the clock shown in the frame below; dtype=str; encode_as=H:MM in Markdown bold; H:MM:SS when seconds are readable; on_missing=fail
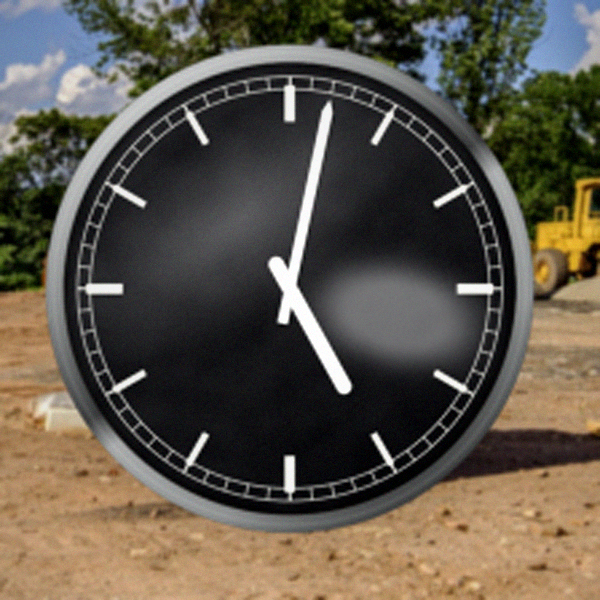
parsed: **5:02**
